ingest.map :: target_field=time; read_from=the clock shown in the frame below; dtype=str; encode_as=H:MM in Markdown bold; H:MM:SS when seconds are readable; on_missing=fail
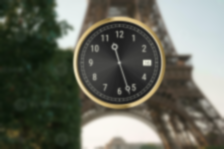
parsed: **11:27**
